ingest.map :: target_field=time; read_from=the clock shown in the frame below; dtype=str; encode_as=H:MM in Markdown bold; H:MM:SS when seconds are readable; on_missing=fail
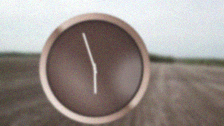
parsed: **5:57**
